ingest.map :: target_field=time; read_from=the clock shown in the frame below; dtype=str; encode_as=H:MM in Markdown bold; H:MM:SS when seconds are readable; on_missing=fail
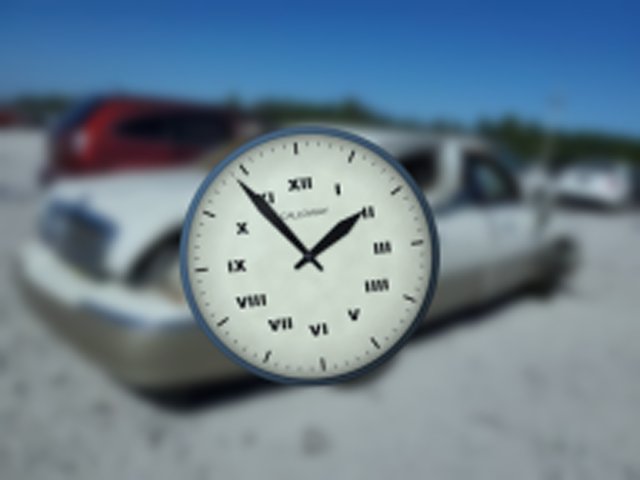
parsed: **1:54**
